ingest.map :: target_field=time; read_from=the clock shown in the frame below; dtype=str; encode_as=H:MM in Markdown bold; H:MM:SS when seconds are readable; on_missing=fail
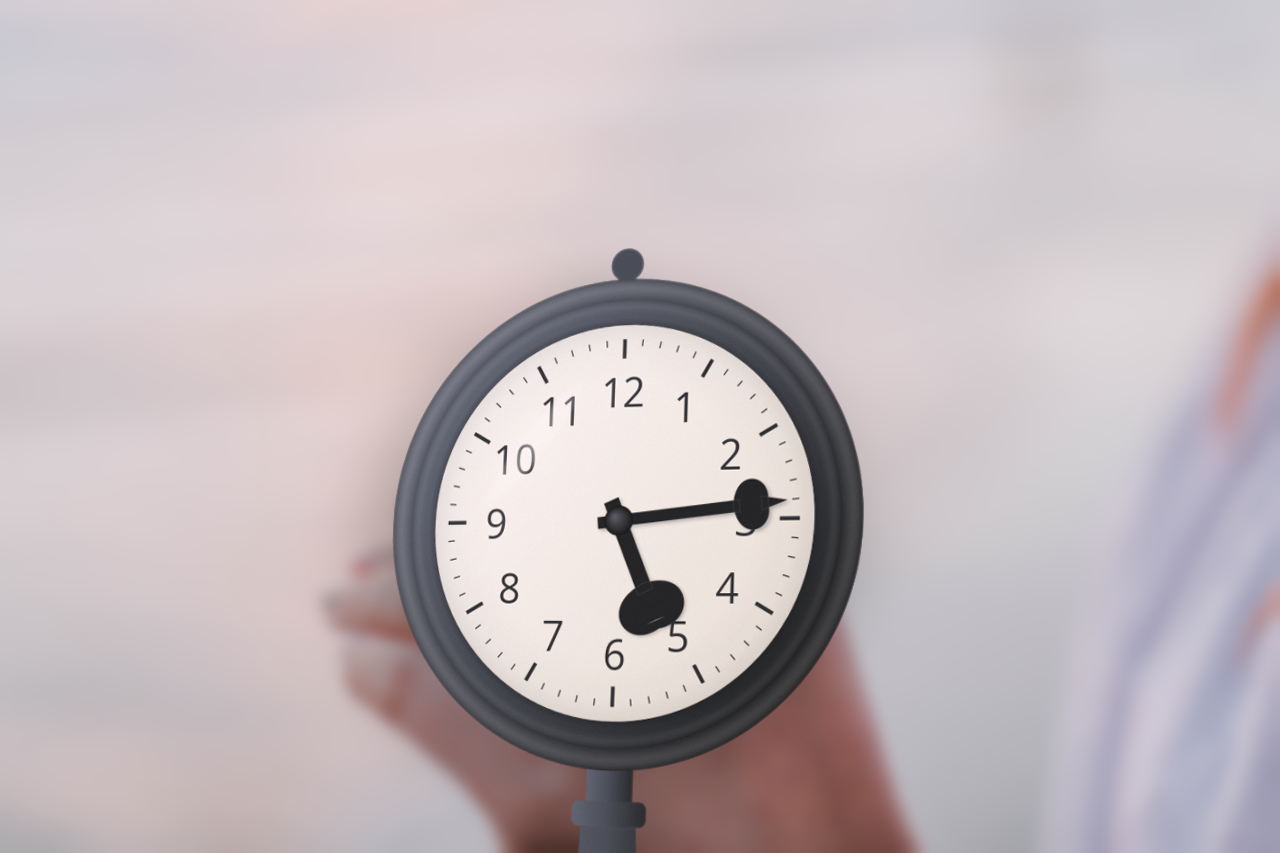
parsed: **5:14**
